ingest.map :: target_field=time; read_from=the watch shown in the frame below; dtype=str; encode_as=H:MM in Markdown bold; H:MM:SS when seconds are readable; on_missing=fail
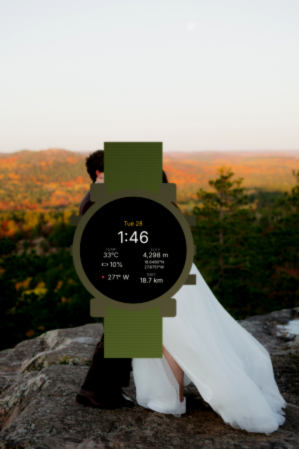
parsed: **1:46**
